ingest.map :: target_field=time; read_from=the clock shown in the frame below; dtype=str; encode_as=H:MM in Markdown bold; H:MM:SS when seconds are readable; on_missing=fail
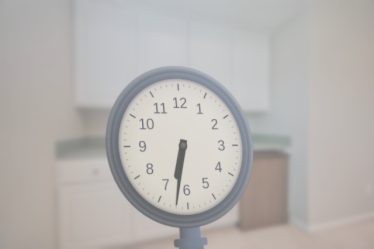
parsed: **6:32**
